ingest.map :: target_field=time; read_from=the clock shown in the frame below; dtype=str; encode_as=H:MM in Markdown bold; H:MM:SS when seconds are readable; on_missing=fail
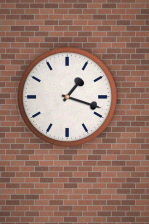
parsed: **1:18**
